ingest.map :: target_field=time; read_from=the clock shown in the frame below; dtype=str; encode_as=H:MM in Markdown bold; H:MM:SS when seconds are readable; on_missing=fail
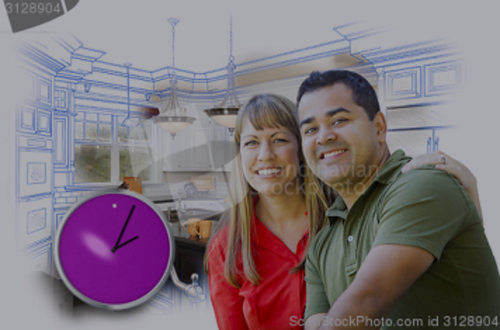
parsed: **2:04**
